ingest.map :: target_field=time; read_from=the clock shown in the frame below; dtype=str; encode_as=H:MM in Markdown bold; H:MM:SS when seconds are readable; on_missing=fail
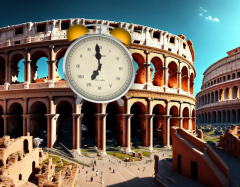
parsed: **6:59**
